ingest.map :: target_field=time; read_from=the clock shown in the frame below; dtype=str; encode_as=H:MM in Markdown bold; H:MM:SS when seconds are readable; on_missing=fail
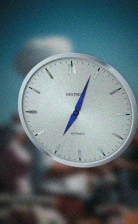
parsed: **7:04**
